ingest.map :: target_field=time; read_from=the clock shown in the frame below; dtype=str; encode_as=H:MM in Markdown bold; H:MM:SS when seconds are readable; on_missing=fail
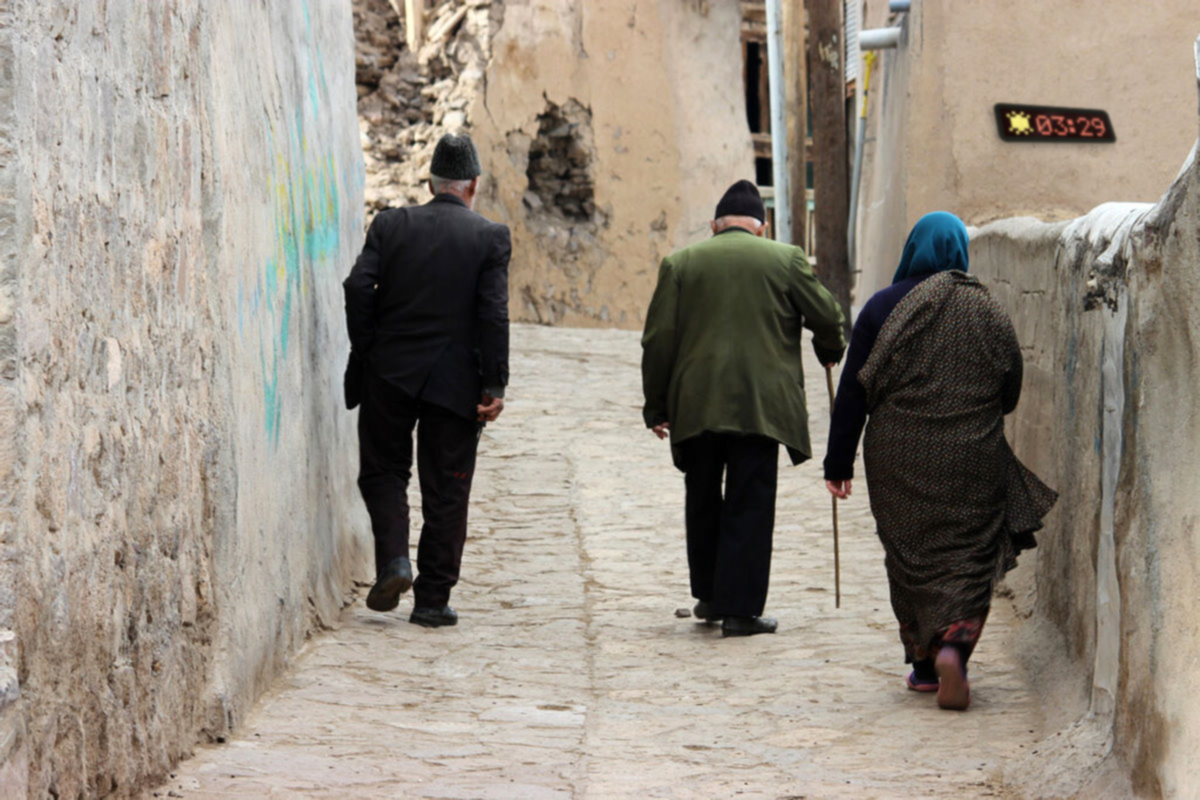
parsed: **3:29**
